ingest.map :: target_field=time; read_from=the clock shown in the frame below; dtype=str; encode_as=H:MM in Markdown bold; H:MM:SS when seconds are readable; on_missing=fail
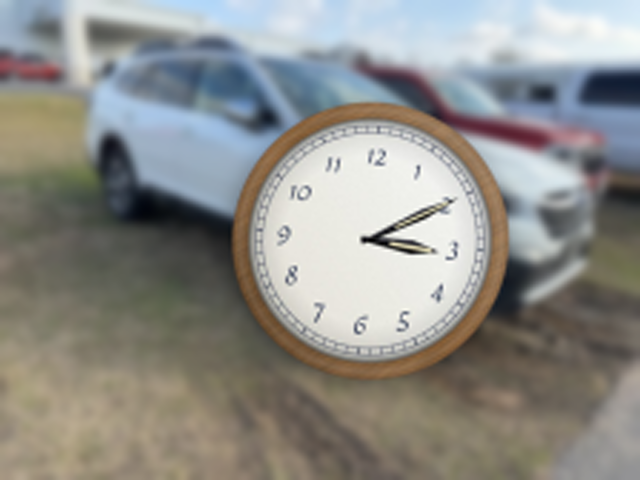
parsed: **3:10**
